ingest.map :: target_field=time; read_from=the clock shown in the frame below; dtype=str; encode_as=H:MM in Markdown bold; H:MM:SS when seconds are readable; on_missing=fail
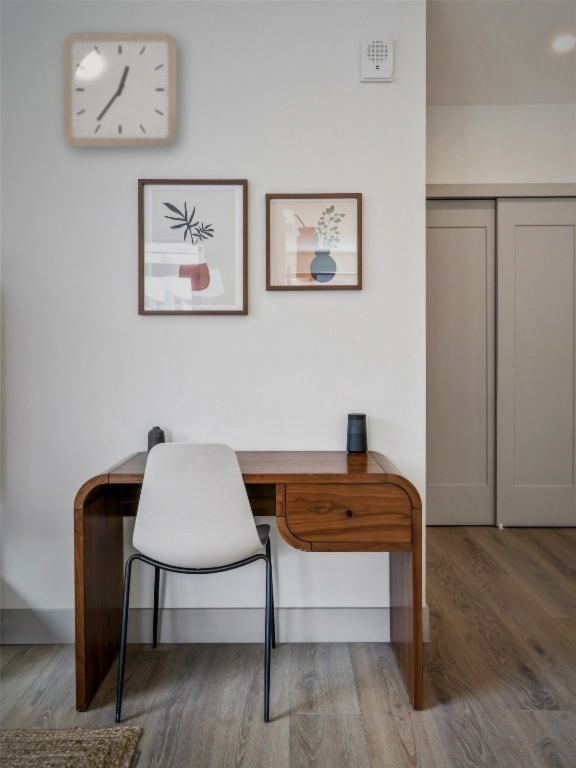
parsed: **12:36**
